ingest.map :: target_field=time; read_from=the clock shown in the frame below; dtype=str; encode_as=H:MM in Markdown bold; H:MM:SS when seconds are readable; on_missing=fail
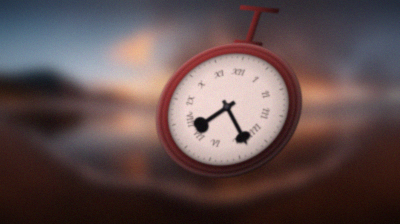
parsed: **7:23**
